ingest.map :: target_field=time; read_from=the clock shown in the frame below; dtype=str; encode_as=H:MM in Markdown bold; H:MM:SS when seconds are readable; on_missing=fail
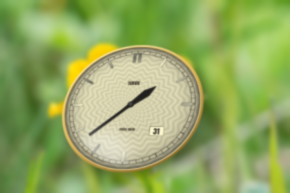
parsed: **1:38**
